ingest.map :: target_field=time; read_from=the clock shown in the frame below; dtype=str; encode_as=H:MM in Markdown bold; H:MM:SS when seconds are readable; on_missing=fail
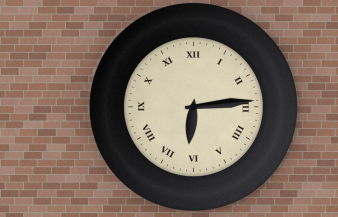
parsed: **6:14**
